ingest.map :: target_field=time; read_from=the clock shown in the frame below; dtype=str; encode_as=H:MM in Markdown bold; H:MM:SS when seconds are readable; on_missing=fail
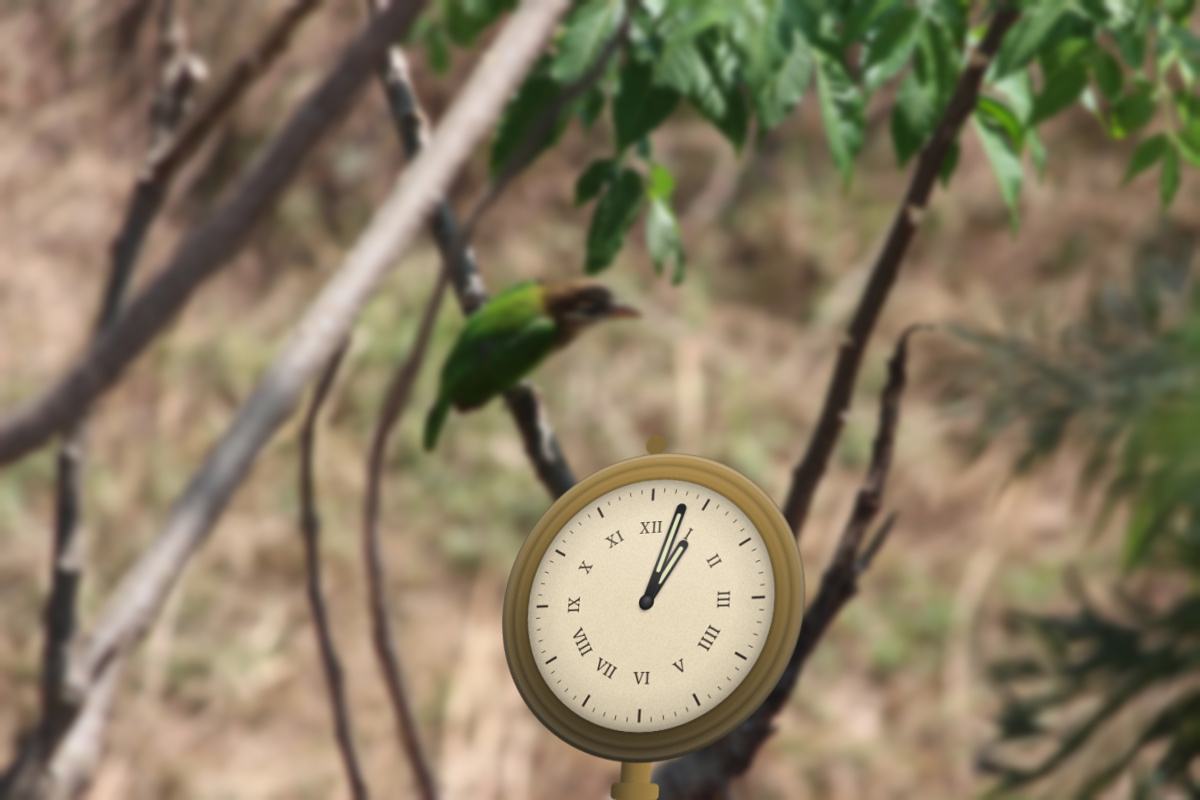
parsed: **1:03**
